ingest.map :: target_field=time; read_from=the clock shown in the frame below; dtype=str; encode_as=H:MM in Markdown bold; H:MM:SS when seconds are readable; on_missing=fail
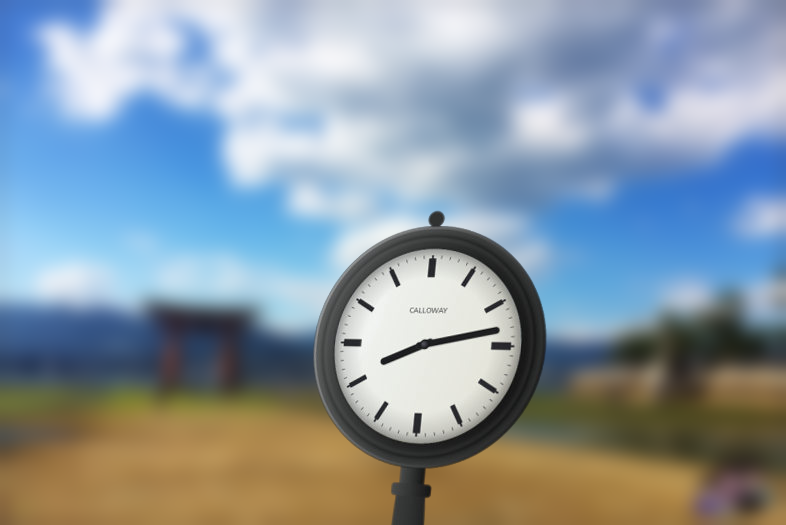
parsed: **8:13**
